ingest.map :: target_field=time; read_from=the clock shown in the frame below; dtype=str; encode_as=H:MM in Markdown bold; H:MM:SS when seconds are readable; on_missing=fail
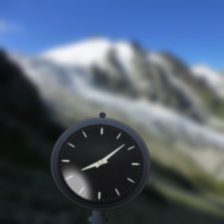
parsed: **8:08**
